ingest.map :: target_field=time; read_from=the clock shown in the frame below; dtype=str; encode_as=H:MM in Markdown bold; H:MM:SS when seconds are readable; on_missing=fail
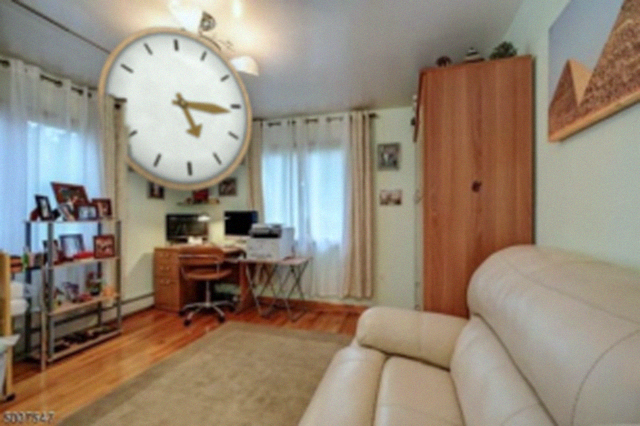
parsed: **5:16**
